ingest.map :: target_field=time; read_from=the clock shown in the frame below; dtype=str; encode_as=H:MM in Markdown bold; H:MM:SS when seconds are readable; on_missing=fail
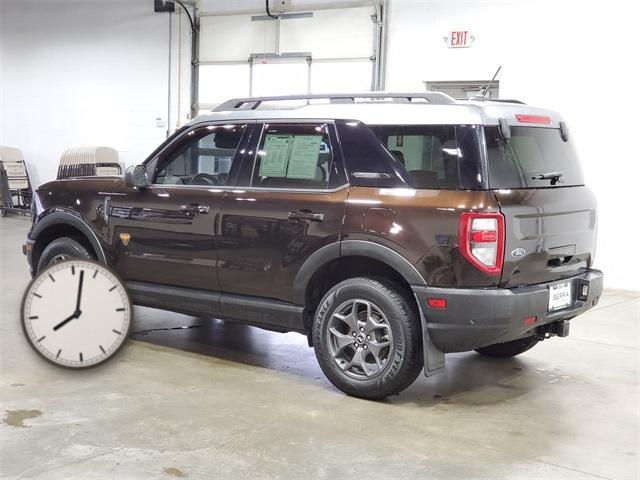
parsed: **8:02**
